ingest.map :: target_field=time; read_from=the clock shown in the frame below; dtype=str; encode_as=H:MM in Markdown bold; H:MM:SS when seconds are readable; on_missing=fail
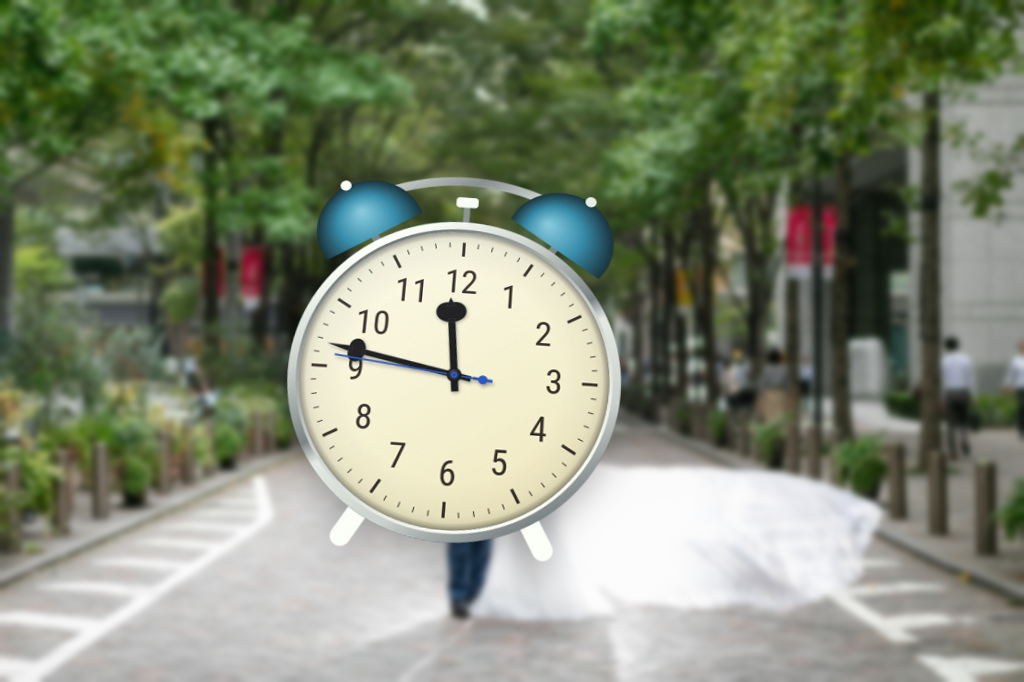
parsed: **11:46:46**
